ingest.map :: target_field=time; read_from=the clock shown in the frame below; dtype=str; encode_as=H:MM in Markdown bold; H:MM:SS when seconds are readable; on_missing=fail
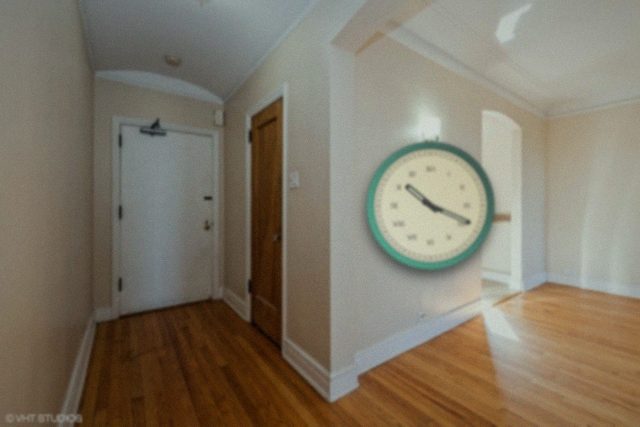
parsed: **10:19**
